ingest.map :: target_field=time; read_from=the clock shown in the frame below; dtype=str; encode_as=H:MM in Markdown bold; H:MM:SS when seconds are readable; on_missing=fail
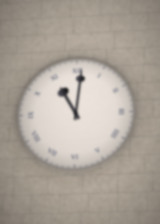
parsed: **11:01**
